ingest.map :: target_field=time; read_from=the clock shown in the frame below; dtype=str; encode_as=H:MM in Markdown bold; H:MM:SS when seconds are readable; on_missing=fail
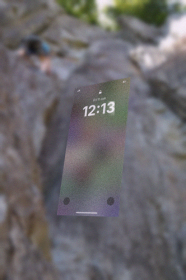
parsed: **12:13**
